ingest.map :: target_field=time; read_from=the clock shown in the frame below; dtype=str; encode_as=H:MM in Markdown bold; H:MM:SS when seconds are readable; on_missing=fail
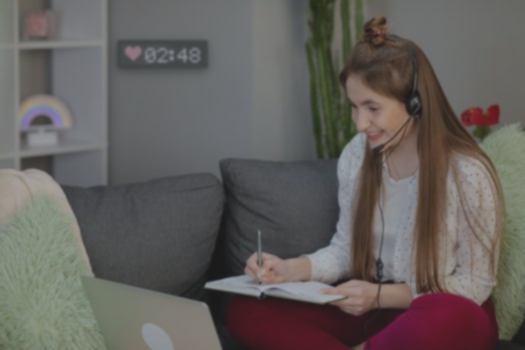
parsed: **2:48**
